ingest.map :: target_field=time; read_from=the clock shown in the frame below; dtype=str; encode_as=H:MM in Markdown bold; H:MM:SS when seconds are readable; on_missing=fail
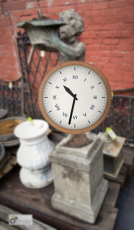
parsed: **10:32**
